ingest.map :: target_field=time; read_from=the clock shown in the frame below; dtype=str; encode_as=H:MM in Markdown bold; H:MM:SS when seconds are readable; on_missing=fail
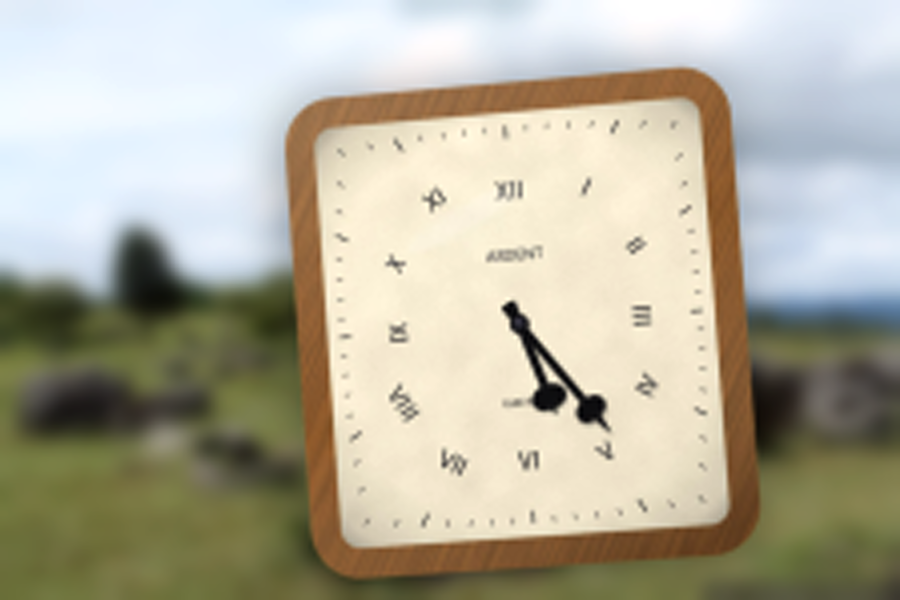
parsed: **5:24**
